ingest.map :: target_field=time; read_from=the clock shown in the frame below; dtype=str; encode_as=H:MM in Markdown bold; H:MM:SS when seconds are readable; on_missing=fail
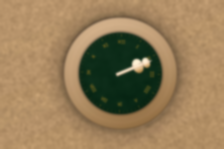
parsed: **2:11**
